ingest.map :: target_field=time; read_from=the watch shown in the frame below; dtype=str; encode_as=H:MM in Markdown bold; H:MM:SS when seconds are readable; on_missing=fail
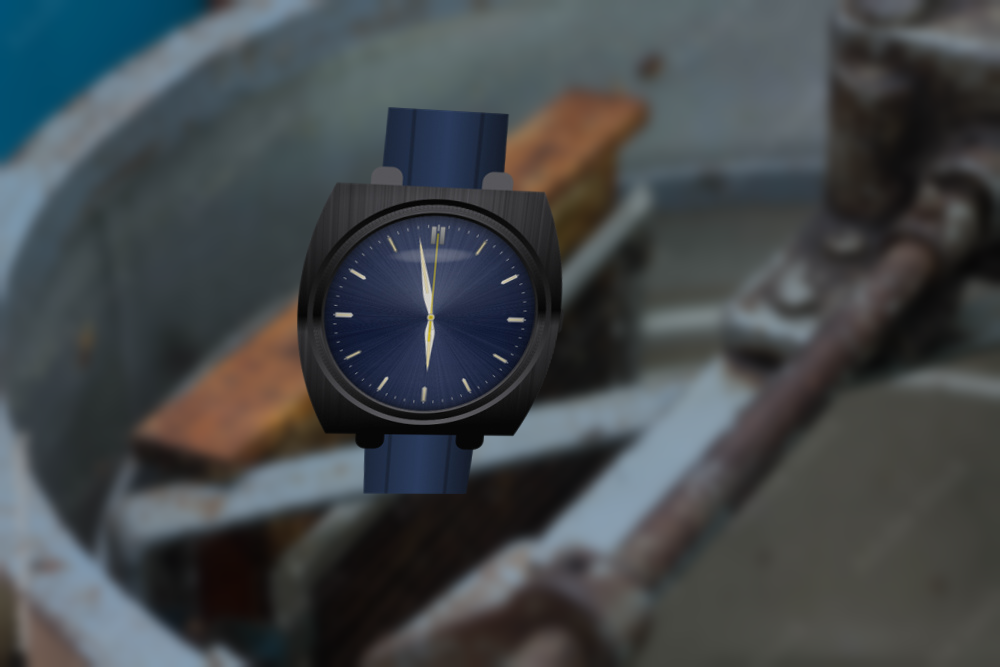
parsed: **5:58:00**
